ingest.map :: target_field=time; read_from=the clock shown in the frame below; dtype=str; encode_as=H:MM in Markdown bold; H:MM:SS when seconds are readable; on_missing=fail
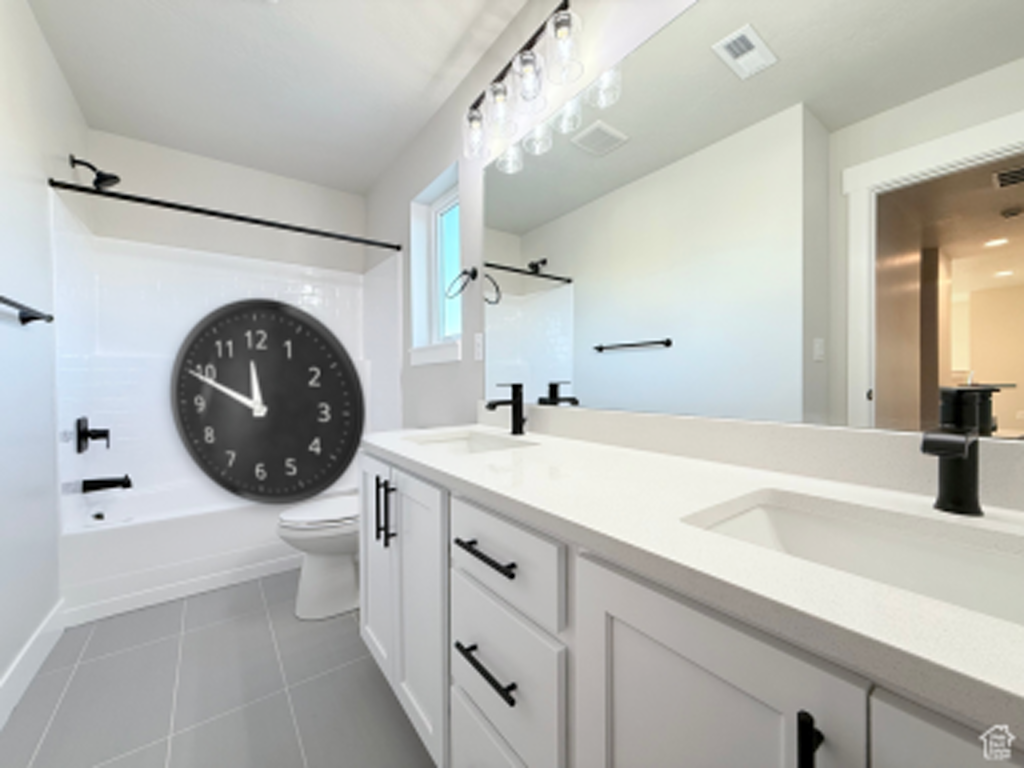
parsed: **11:49**
